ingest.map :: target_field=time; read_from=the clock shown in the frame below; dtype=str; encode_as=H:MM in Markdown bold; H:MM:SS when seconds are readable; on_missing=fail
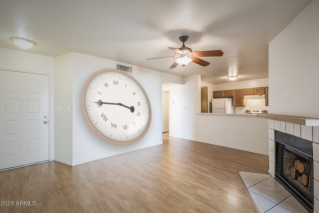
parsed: **3:46**
